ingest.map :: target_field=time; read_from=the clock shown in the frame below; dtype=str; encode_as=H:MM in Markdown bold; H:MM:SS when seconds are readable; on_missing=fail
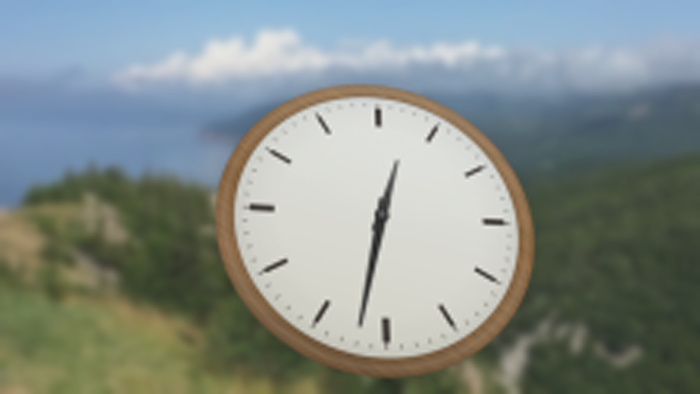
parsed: **12:32**
